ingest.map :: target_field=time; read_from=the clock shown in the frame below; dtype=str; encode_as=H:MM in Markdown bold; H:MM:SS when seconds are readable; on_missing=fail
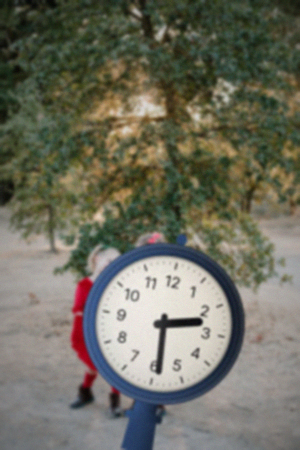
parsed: **2:29**
